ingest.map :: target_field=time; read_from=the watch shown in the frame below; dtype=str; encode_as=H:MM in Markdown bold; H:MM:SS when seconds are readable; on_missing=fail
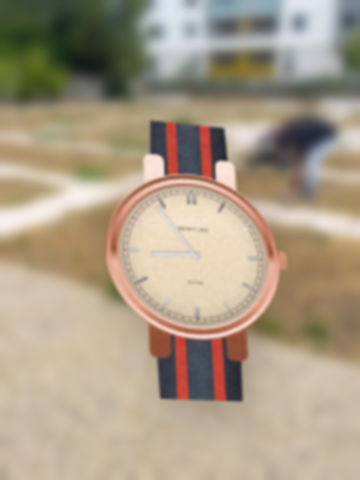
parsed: **8:54**
